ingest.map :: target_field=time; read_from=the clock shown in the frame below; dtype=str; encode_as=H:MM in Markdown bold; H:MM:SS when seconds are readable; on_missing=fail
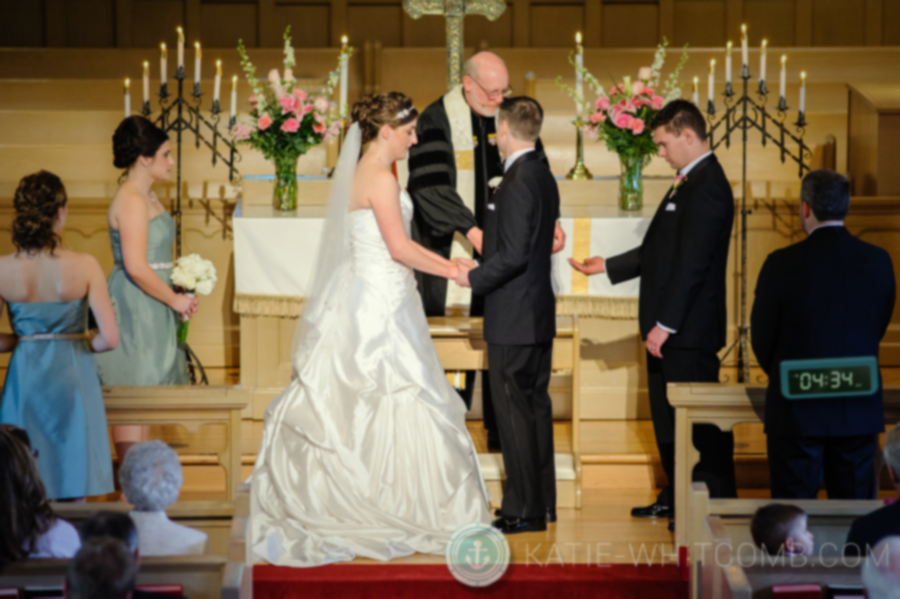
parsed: **4:34**
